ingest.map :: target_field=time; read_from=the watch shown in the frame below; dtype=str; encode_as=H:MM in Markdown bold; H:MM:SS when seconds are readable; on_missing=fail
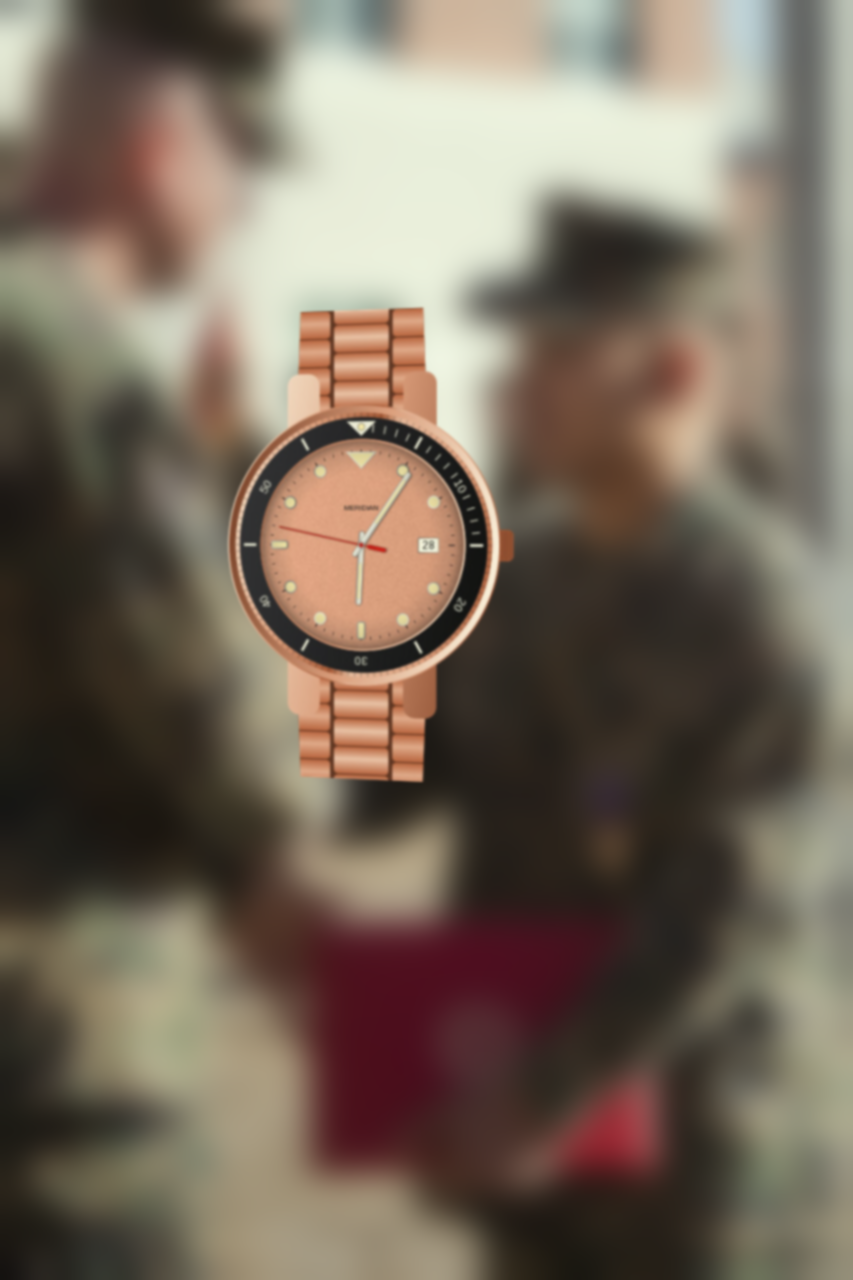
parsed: **6:05:47**
